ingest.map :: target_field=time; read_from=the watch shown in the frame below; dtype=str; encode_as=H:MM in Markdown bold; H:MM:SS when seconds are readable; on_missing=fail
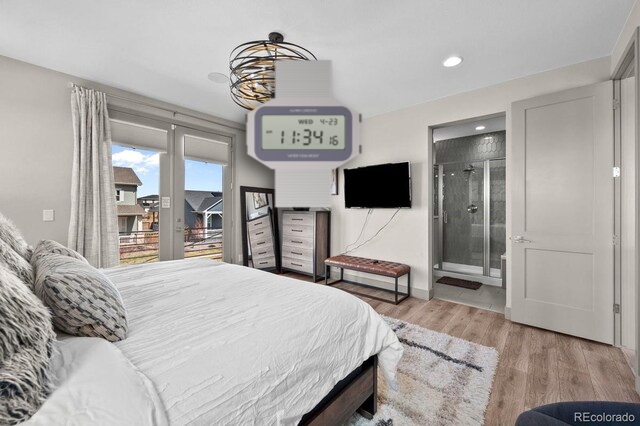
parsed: **11:34:16**
